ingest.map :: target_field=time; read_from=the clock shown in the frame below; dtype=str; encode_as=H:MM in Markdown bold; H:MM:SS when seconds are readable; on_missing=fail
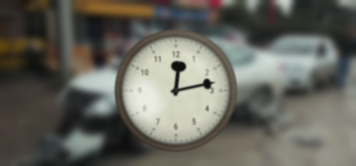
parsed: **12:13**
